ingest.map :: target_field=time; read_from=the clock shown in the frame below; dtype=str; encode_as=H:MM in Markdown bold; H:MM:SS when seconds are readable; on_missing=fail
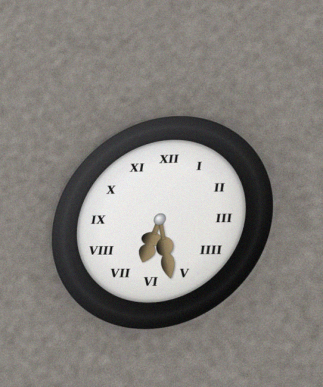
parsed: **6:27**
